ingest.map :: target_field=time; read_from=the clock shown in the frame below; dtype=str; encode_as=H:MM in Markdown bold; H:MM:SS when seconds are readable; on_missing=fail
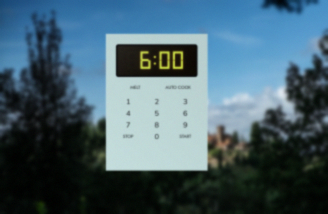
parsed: **6:00**
